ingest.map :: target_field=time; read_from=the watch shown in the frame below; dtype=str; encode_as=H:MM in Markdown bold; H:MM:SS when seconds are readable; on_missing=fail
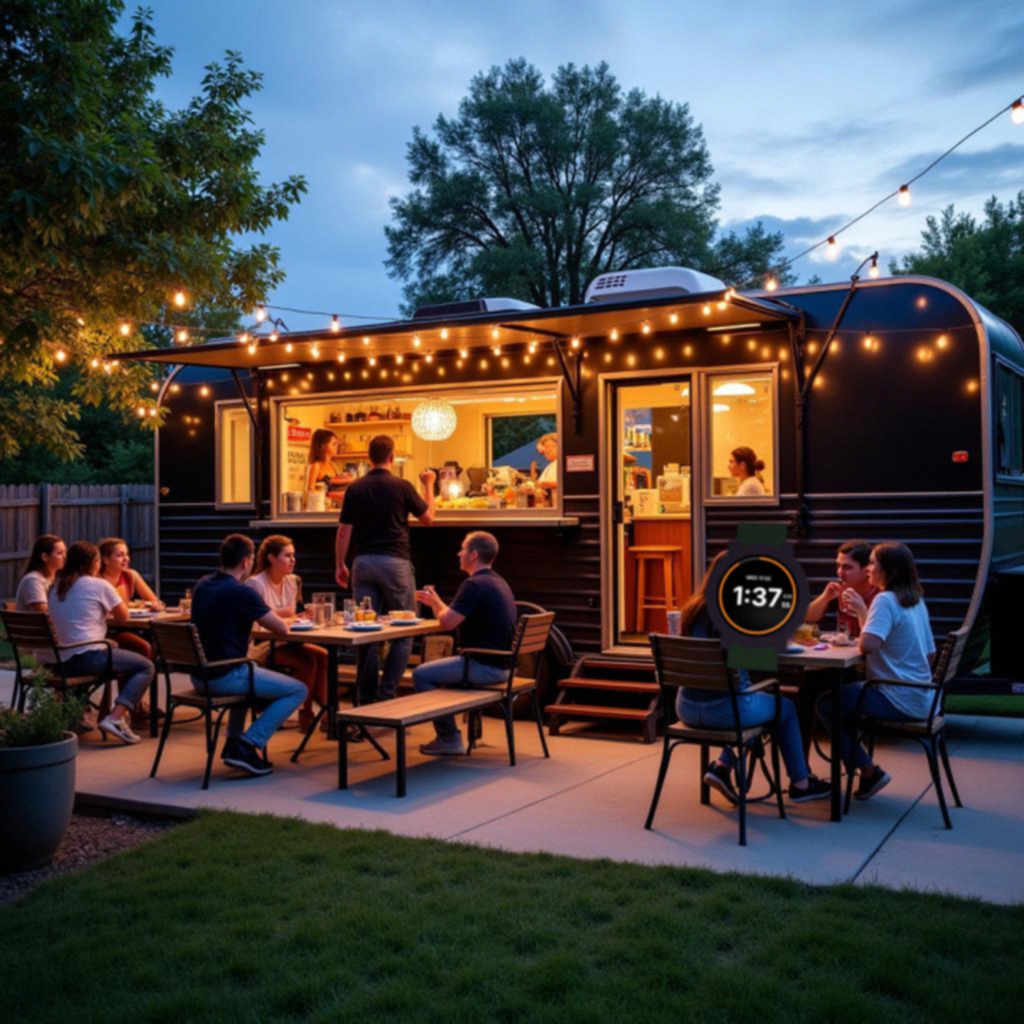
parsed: **1:37**
